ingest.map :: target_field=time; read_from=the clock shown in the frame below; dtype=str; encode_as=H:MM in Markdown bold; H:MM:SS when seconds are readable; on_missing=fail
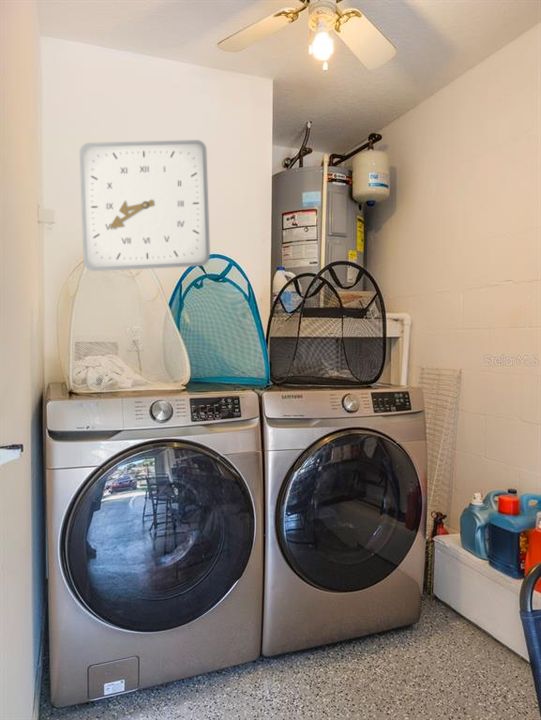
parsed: **8:40**
